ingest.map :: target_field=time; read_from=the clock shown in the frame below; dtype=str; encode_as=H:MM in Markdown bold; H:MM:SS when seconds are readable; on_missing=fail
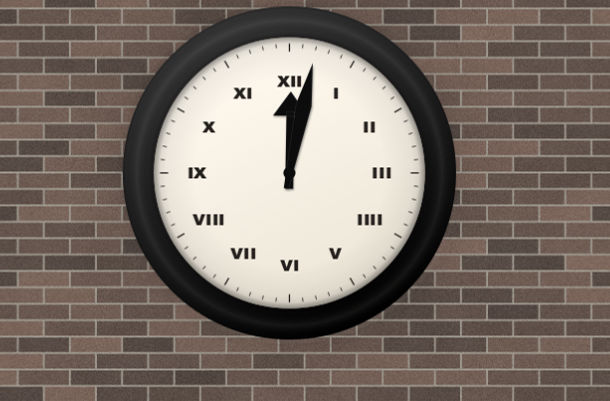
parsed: **12:02**
